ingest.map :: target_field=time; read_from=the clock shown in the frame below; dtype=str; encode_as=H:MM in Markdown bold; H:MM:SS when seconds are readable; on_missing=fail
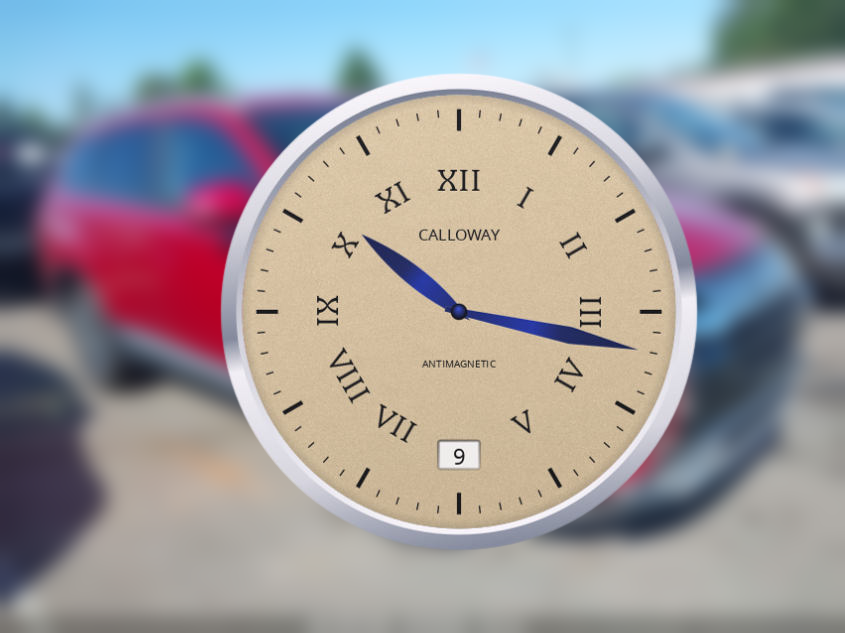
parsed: **10:17**
